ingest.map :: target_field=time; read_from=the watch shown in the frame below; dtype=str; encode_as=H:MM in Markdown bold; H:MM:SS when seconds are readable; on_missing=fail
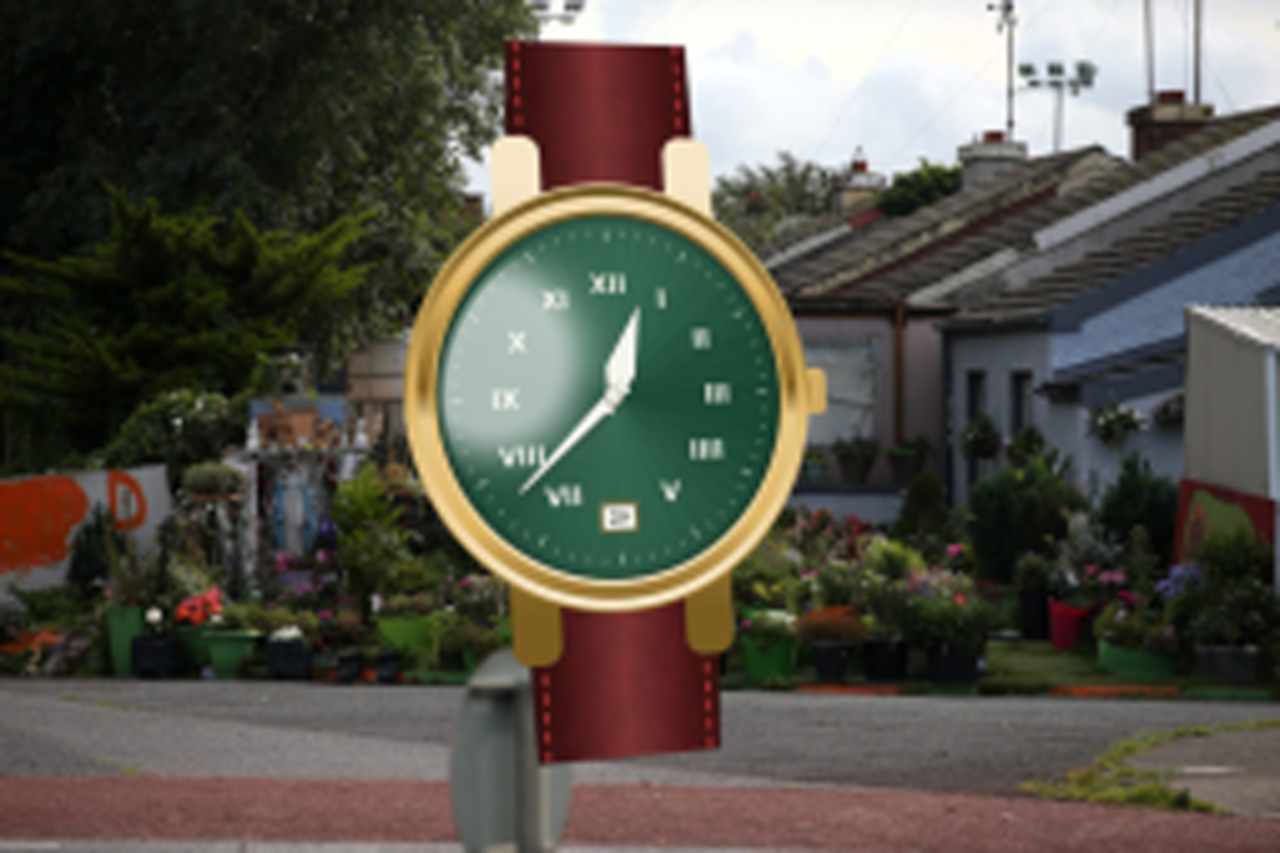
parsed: **12:38**
